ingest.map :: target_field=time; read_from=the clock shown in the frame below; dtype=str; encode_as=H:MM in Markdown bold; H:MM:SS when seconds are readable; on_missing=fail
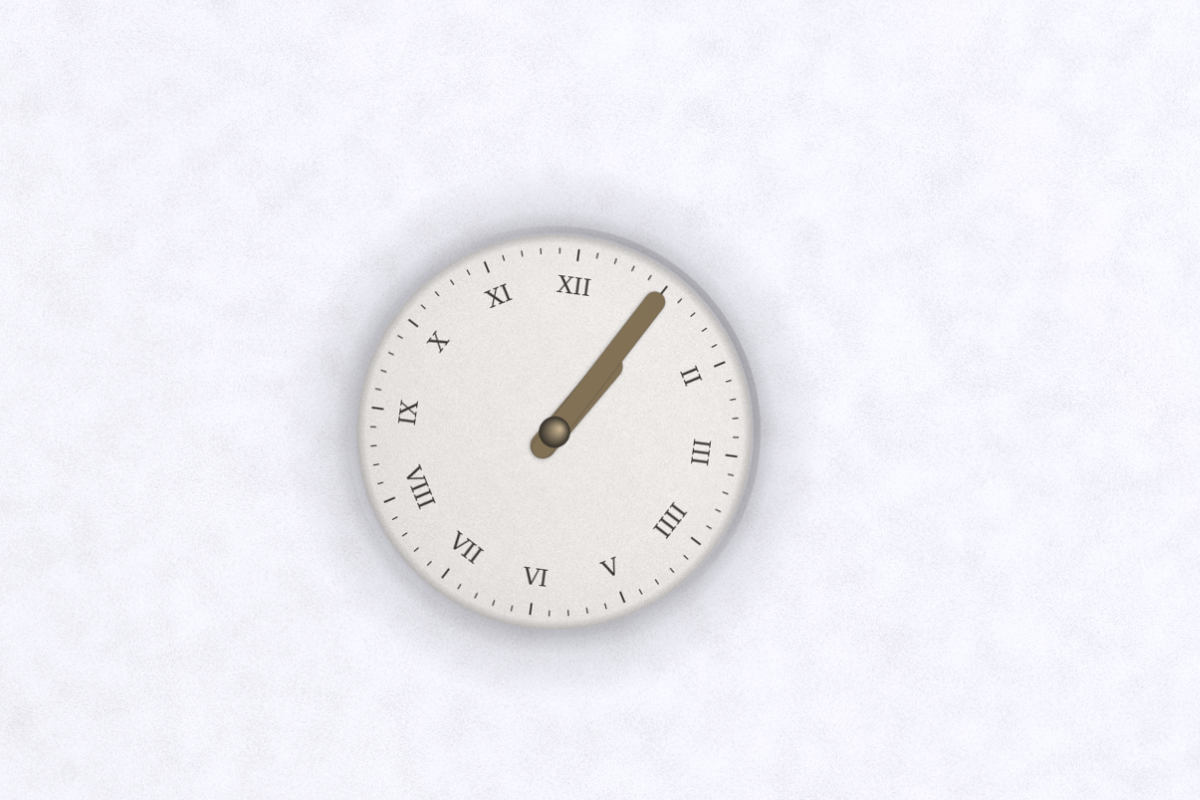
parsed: **1:05**
